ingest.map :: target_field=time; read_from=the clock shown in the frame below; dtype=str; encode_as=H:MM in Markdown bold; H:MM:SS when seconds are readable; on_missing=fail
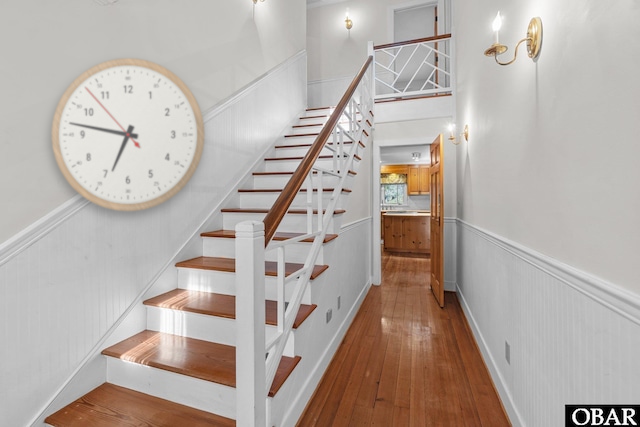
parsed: **6:46:53**
